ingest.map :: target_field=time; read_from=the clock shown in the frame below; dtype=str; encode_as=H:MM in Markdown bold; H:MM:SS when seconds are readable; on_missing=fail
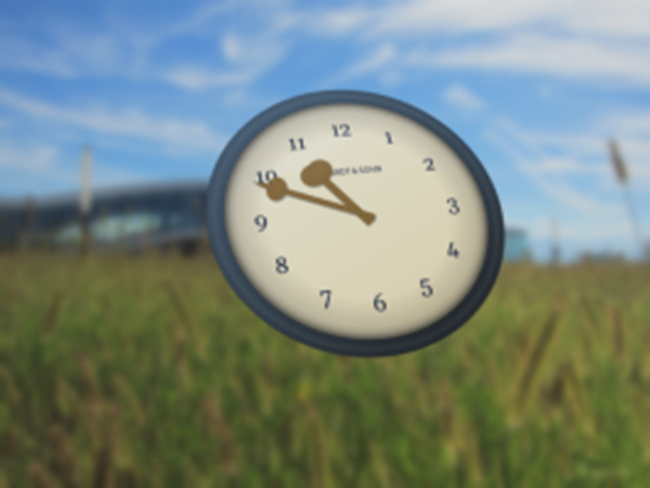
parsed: **10:49**
